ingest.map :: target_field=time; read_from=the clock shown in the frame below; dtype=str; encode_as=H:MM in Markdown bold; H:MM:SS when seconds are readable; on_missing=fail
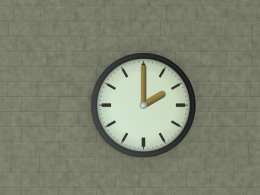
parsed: **2:00**
